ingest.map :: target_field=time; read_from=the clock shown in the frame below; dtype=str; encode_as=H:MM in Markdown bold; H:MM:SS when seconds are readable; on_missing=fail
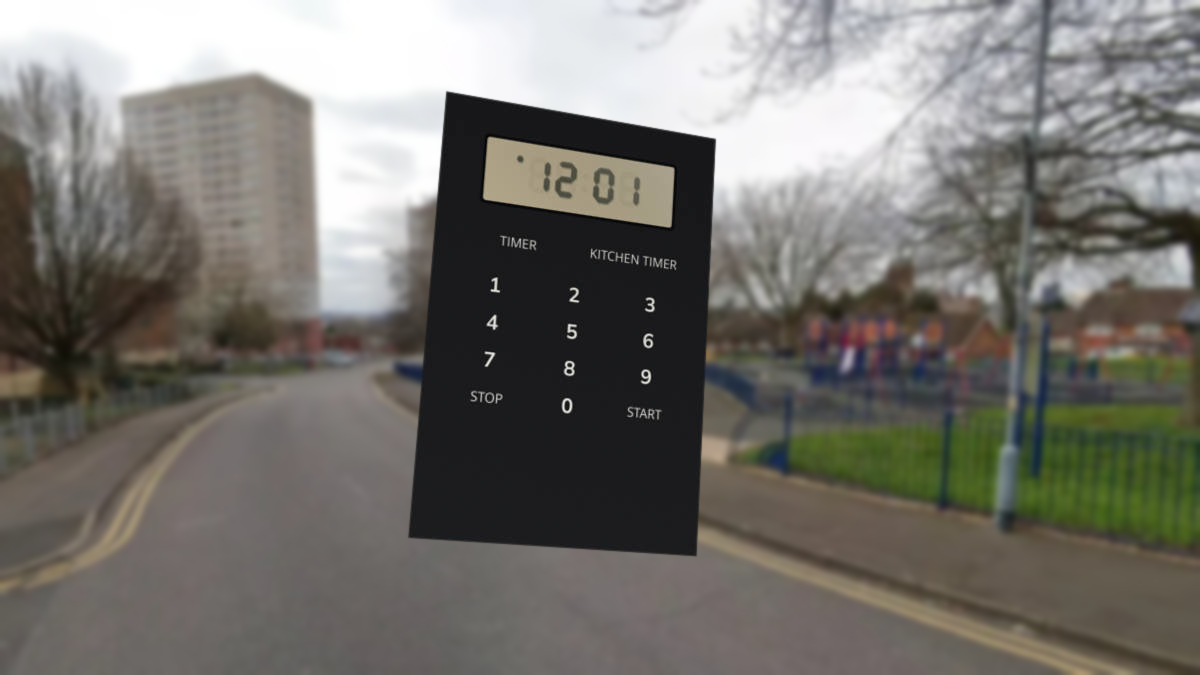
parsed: **12:01**
